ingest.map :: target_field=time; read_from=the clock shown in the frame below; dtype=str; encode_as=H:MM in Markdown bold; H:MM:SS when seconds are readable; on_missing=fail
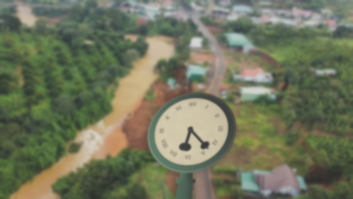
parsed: **6:23**
